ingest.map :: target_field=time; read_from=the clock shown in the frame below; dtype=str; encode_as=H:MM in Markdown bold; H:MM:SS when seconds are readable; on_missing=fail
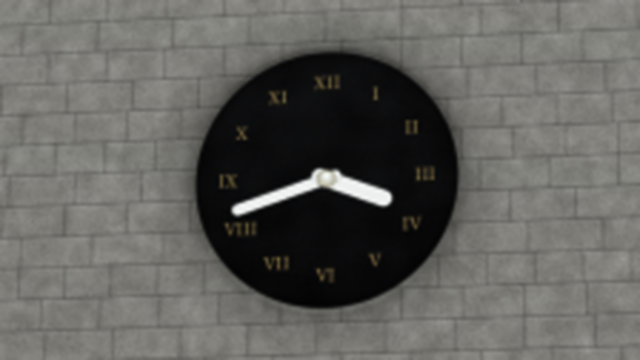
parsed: **3:42**
